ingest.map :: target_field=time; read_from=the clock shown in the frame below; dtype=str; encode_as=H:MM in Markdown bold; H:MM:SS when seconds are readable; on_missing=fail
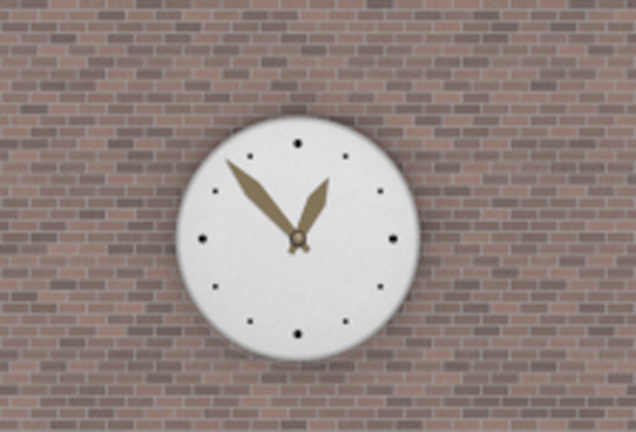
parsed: **12:53**
